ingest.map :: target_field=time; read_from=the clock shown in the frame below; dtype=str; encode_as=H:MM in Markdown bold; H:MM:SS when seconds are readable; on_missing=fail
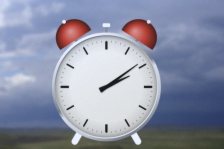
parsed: **2:09**
